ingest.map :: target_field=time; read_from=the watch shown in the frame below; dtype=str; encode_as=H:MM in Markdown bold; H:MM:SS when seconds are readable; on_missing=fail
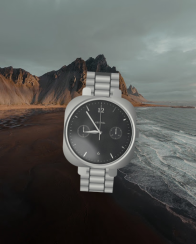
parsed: **8:54**
